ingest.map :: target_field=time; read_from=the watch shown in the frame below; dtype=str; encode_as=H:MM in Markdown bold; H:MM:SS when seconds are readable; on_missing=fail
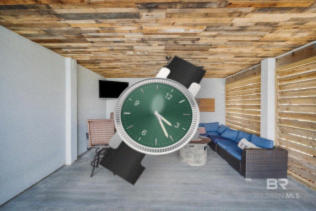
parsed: **3:21**
